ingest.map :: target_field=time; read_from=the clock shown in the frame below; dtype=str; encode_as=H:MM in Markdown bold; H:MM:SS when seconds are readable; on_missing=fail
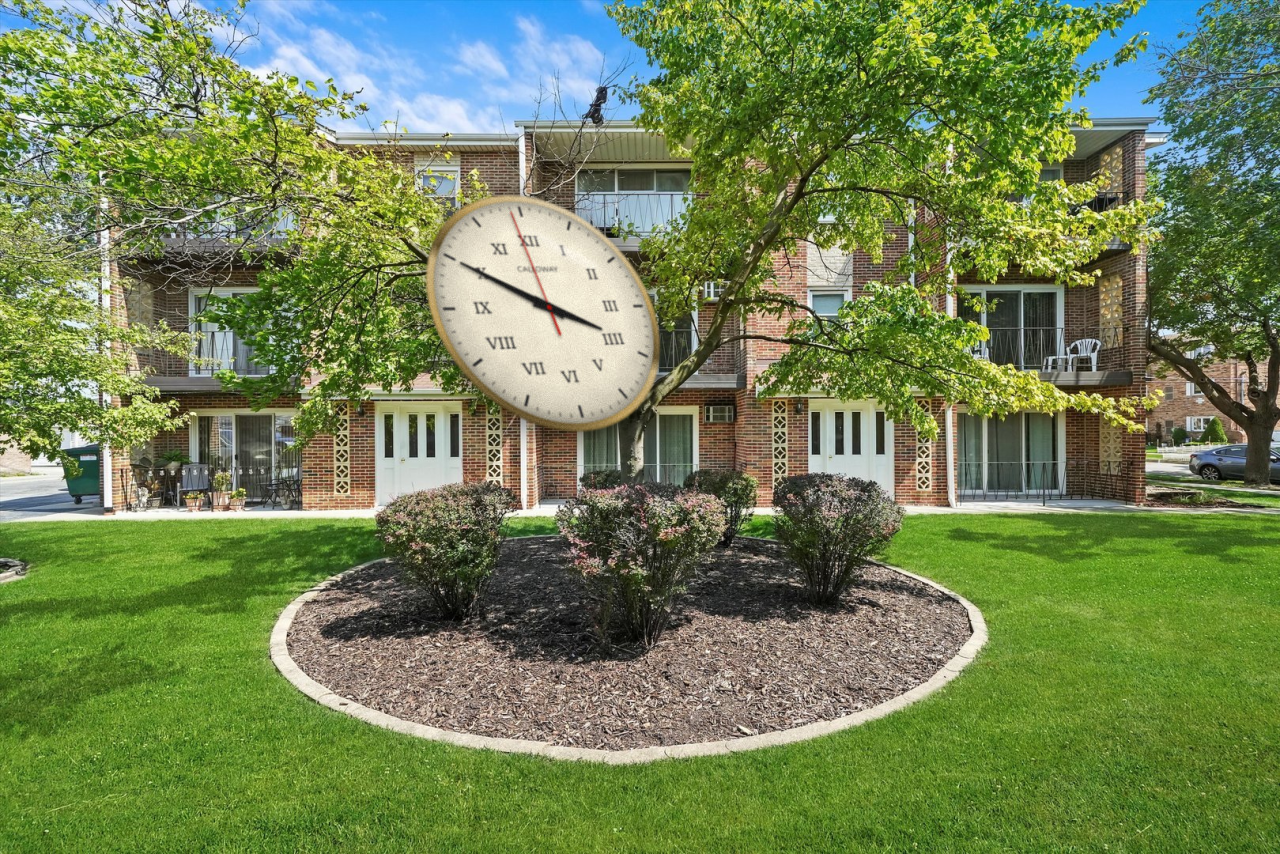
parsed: **3:49:59**
